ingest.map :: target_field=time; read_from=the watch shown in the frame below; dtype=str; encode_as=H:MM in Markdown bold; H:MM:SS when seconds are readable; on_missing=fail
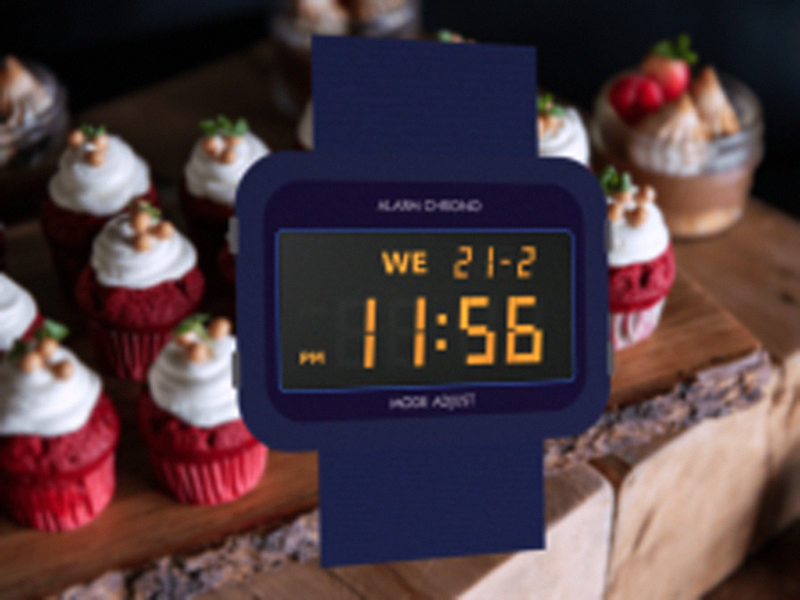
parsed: **11:56**
